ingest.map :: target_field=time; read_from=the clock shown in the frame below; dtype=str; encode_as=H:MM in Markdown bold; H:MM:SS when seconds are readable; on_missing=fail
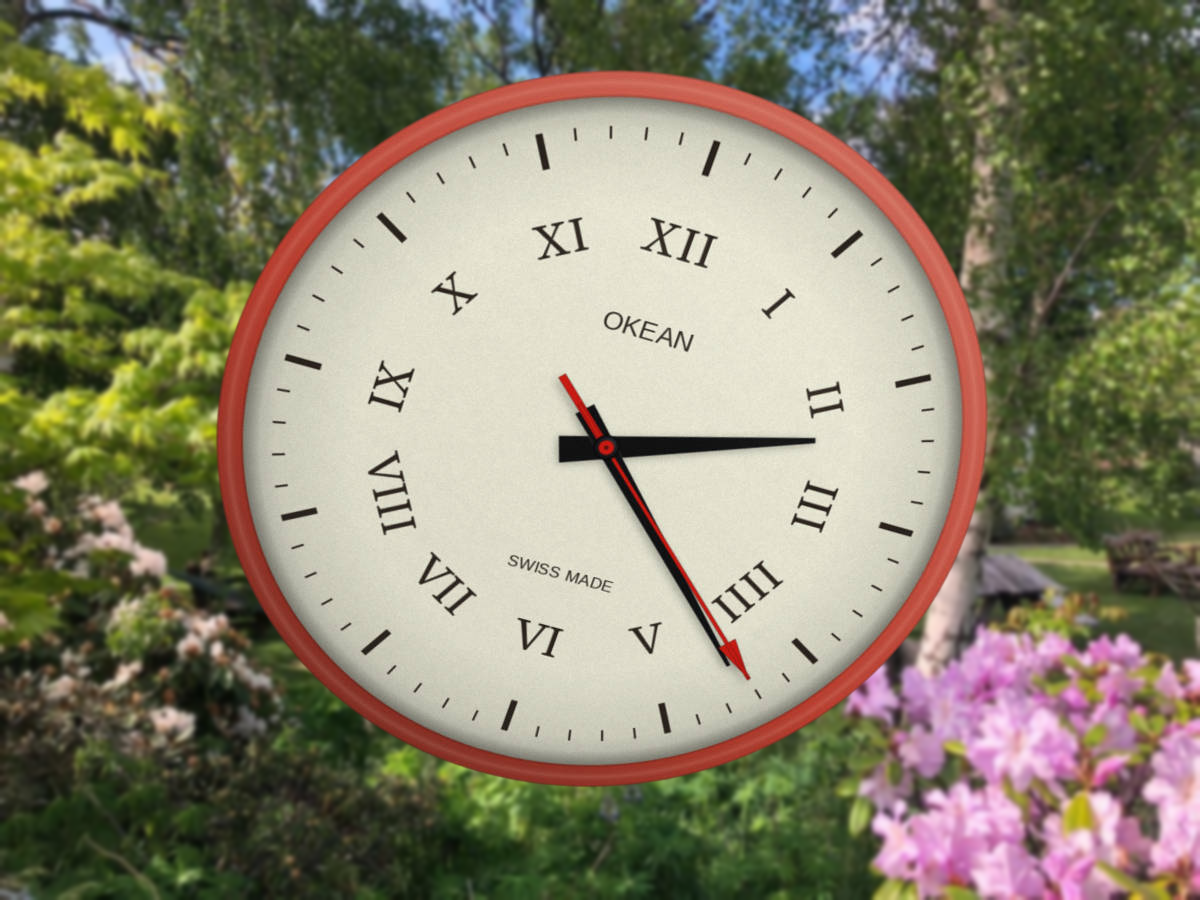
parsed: **2:22:22**
